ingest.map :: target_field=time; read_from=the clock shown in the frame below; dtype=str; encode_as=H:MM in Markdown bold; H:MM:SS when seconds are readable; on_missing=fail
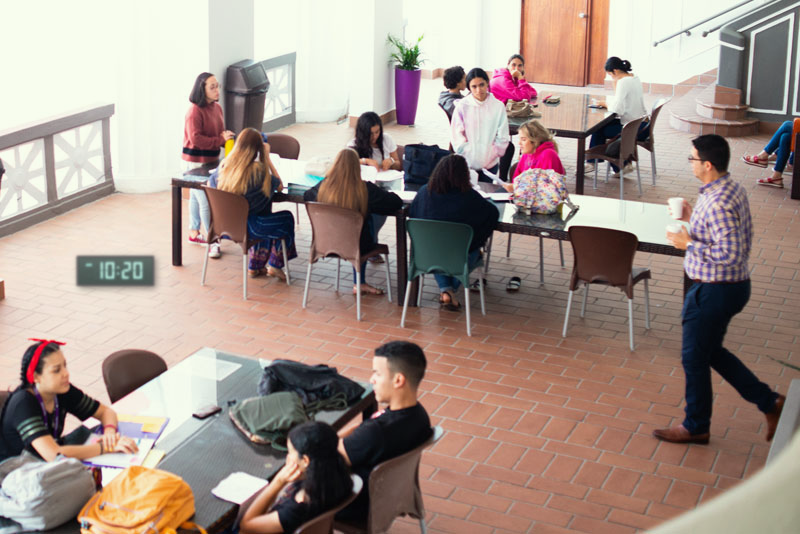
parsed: **10:20**
